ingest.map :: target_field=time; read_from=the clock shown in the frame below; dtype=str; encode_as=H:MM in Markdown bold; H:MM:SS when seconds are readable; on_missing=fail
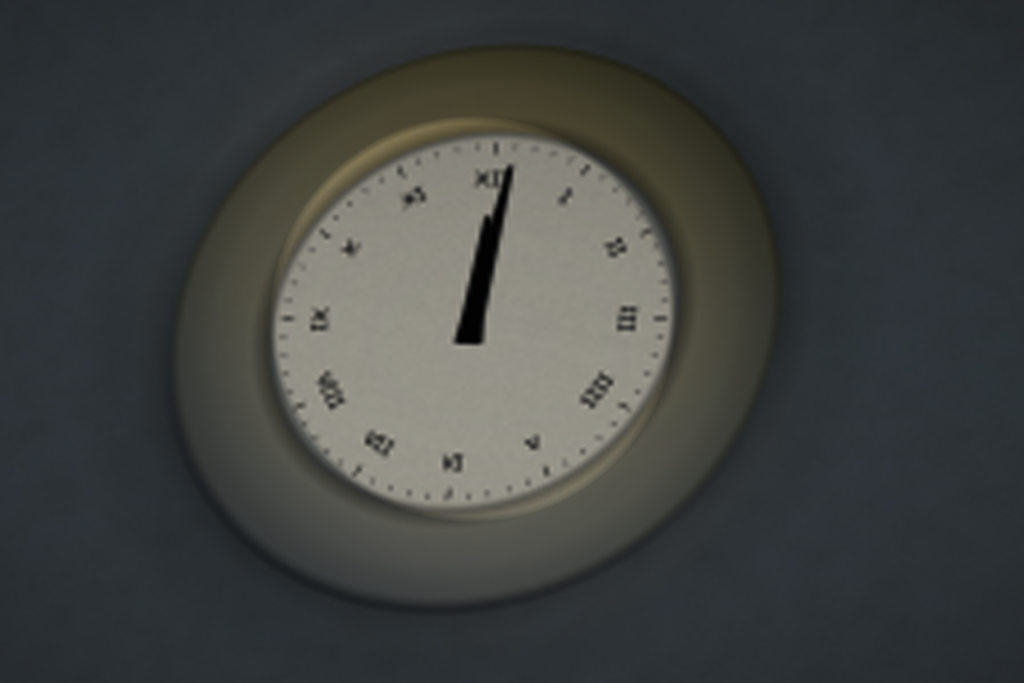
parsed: **12:01**
